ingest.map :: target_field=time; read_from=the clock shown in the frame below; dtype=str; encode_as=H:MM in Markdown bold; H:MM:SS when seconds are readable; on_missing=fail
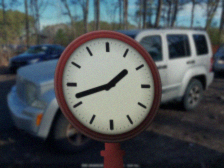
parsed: **1:42**
